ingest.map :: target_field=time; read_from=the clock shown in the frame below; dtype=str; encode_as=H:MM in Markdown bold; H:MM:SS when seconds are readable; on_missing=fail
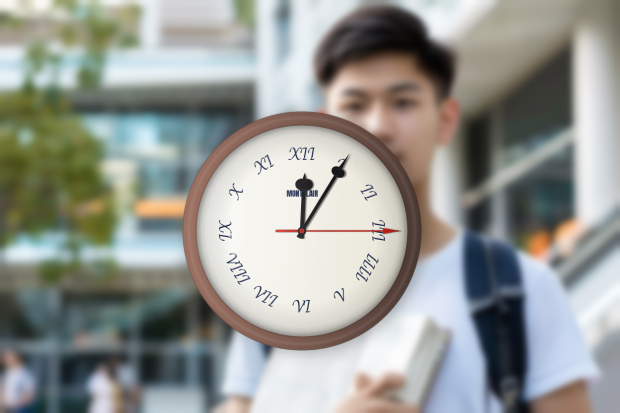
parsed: **12:05:15**
